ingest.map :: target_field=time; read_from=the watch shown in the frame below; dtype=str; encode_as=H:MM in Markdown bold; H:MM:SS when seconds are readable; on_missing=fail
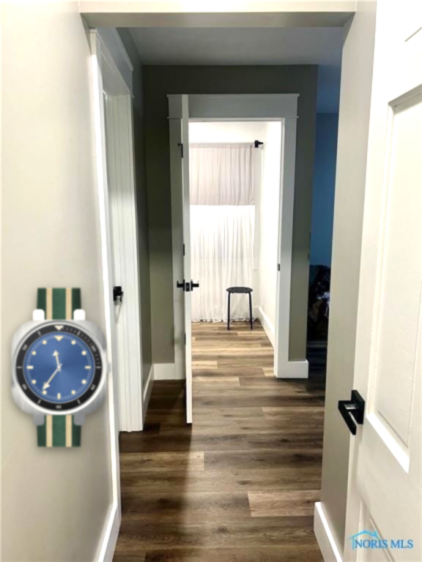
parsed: **11:36**
